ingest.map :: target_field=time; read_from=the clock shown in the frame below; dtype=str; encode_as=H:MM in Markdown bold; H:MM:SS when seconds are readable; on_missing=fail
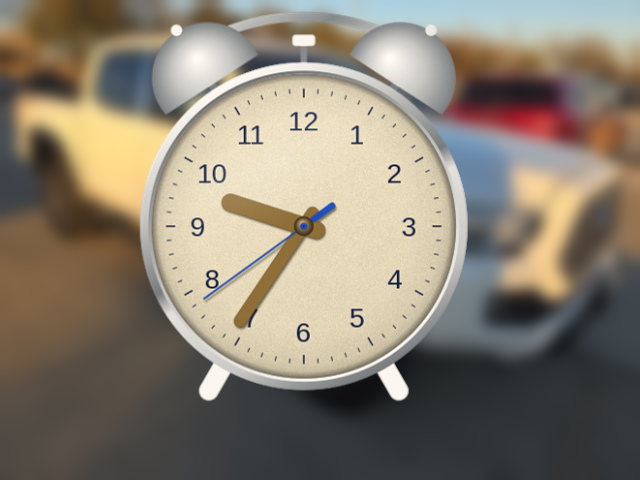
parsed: **9:35:39**
